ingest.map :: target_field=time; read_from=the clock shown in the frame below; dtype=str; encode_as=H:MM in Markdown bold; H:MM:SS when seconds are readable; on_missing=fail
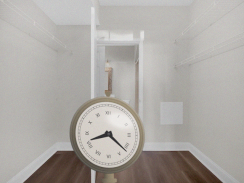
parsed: **8:22**
